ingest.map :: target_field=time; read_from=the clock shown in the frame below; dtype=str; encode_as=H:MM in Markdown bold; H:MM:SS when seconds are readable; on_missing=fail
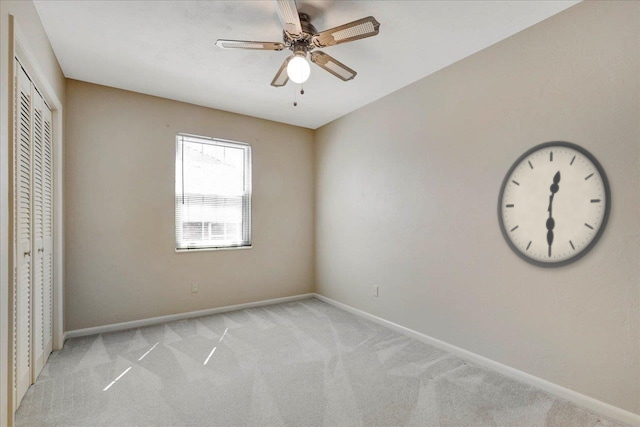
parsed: **12:30**
